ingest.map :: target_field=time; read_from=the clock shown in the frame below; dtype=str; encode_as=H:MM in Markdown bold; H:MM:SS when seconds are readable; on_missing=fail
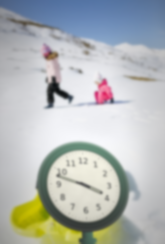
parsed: **3:48**
